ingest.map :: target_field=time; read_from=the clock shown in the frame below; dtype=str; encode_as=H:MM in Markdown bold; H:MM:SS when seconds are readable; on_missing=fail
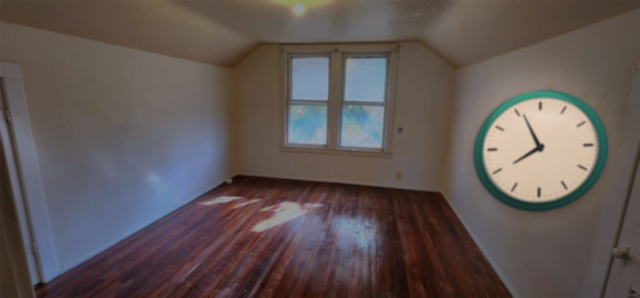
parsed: **7:56**
